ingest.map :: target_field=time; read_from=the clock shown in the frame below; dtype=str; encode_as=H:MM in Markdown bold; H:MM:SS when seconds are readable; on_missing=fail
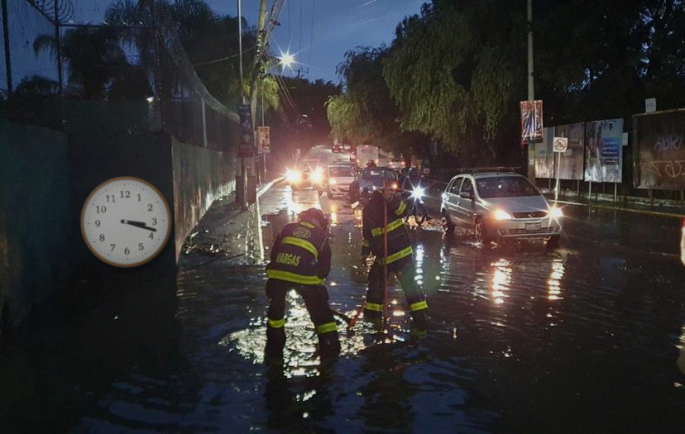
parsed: **3:18**
